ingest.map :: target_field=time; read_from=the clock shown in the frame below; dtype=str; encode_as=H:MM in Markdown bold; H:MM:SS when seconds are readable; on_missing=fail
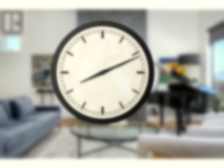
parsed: **8:11**
